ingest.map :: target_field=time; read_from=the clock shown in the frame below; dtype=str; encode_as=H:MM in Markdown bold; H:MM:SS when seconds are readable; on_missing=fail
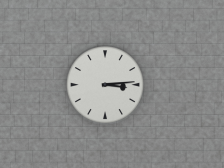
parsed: **3:14**
